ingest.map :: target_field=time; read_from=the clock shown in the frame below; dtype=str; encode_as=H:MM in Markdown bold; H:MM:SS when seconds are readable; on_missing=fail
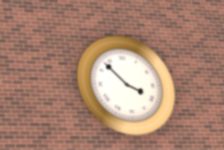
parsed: **3:53**
